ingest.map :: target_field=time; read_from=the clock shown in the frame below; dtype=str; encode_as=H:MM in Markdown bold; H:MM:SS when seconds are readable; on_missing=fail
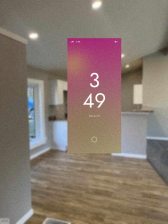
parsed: **3:49**
